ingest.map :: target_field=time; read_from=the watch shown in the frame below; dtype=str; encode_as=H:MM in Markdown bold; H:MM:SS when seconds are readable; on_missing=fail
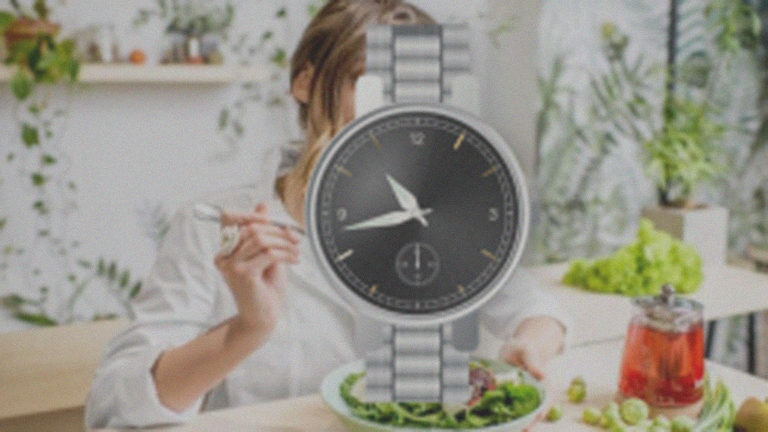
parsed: **10:43**
